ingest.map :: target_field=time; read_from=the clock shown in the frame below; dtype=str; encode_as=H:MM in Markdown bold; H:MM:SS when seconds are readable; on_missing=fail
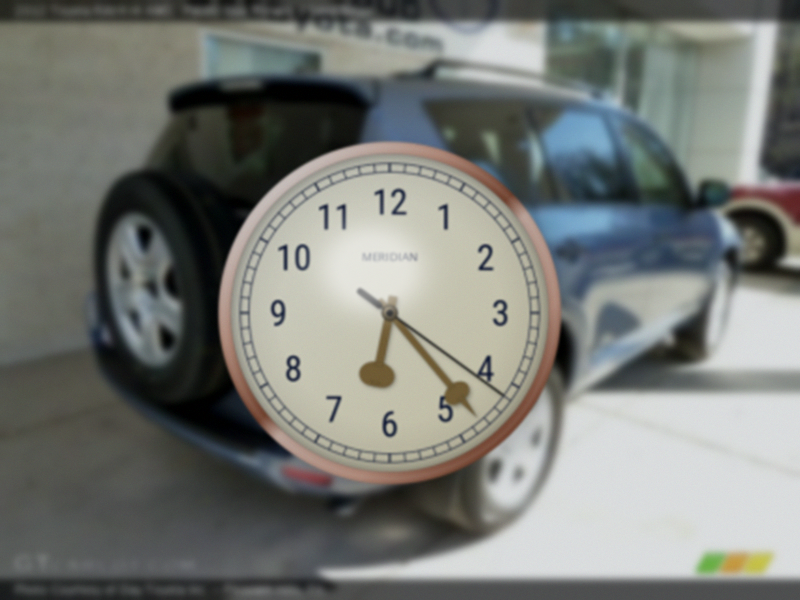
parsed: **6:23:21**
